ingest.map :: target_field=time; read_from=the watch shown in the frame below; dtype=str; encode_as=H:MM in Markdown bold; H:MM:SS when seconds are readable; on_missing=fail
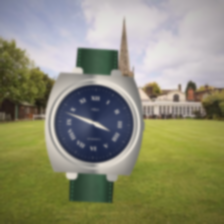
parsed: **3:48**
